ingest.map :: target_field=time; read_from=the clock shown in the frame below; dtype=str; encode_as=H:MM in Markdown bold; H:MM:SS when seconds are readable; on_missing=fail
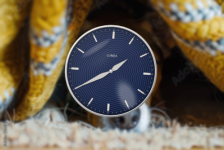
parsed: **1:40**
